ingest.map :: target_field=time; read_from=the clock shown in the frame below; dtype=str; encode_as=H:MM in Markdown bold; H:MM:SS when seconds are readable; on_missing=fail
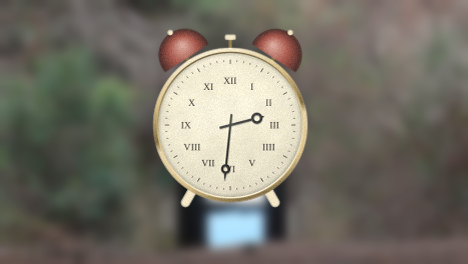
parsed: **2:31**
